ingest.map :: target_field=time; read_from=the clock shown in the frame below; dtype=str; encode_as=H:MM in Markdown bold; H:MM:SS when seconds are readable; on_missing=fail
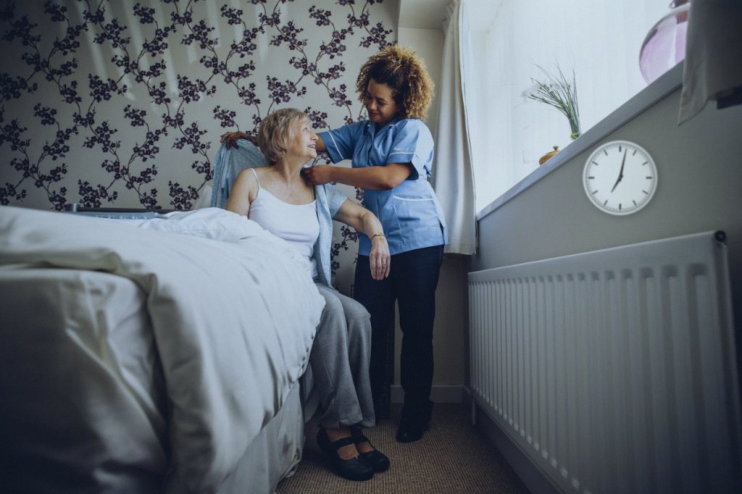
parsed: **7:02**
